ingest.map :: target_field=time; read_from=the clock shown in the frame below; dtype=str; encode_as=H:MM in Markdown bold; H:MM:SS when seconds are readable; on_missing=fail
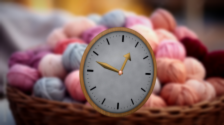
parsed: **12:48**
